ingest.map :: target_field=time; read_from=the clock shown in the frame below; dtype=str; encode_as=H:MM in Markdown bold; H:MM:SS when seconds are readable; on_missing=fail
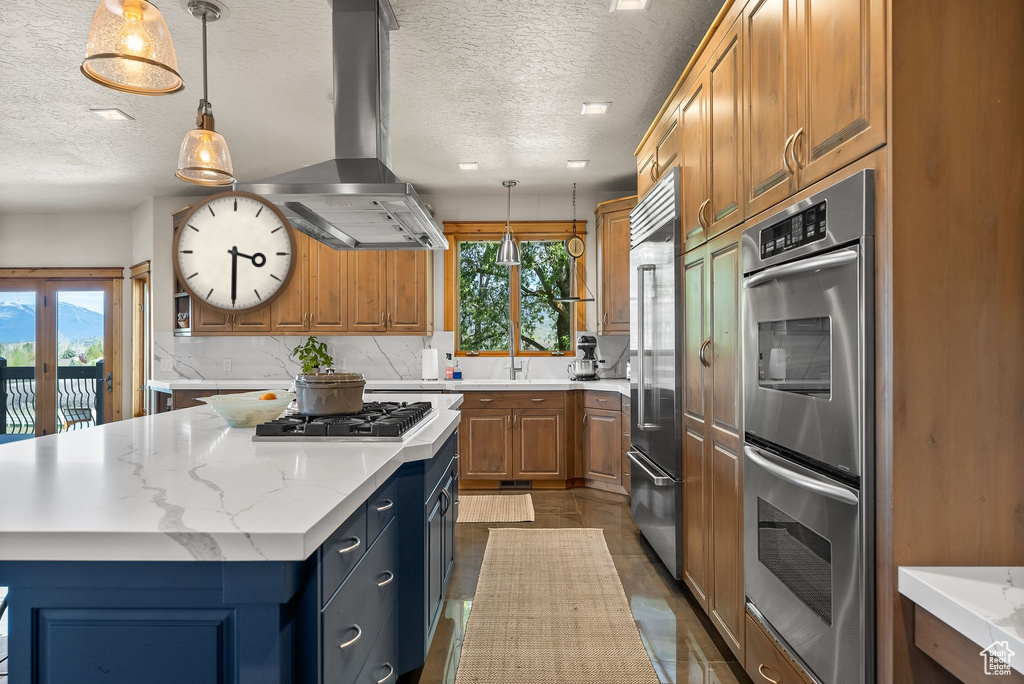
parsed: **3:30**
